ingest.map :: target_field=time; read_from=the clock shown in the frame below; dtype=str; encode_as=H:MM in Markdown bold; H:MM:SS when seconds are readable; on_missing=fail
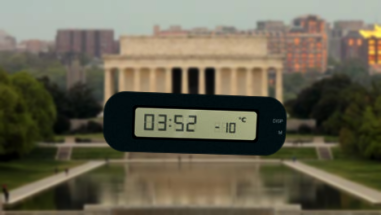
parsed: **3:52**
